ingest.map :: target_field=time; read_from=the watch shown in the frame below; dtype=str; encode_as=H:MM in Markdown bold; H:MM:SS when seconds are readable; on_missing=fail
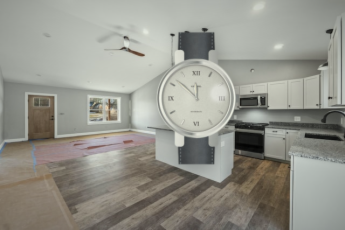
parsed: **11:52**
